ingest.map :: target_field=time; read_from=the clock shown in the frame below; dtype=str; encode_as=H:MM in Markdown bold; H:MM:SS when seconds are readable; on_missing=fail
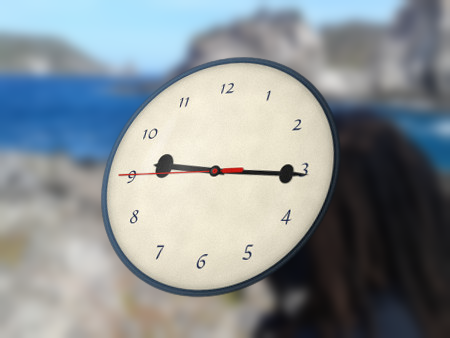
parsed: **9:15:45**
